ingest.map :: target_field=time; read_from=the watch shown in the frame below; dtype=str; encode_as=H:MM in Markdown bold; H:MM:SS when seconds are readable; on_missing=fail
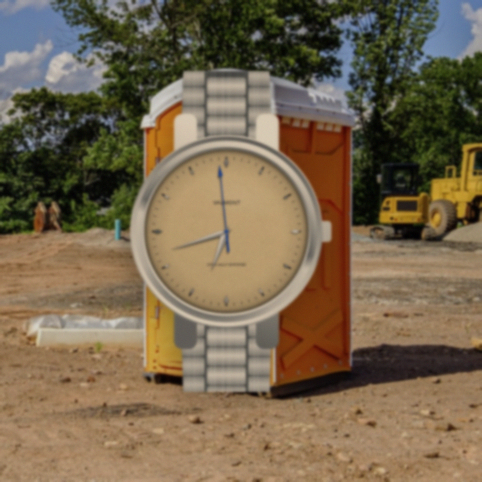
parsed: **6:41:59**
